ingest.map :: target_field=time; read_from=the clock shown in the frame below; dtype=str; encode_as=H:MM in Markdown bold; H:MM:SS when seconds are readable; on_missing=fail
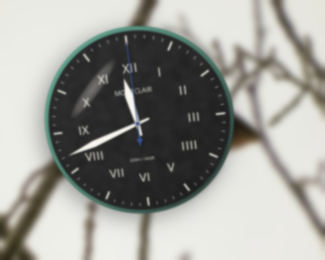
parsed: **11:42:00**
